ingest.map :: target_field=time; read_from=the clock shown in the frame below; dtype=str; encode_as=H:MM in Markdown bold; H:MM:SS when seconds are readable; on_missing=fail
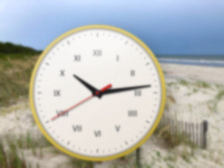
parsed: **10:13:40**
